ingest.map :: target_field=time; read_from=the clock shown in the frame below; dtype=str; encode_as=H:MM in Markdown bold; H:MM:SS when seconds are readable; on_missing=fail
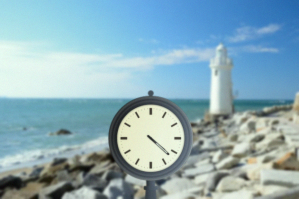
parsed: **4:22**
